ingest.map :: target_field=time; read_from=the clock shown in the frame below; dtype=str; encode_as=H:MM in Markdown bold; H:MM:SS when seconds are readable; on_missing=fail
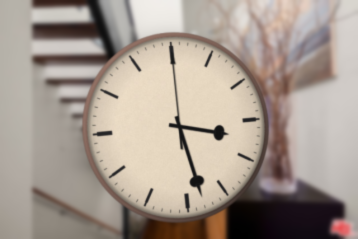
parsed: **3:28:00**
